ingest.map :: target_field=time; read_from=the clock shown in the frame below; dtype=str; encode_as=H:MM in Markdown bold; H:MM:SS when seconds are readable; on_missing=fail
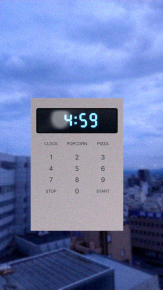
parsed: **4:59**
